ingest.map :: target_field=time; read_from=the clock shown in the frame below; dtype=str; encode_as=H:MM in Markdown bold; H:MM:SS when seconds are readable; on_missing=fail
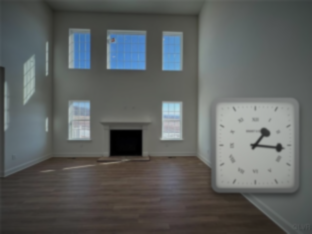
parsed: **1:16**
